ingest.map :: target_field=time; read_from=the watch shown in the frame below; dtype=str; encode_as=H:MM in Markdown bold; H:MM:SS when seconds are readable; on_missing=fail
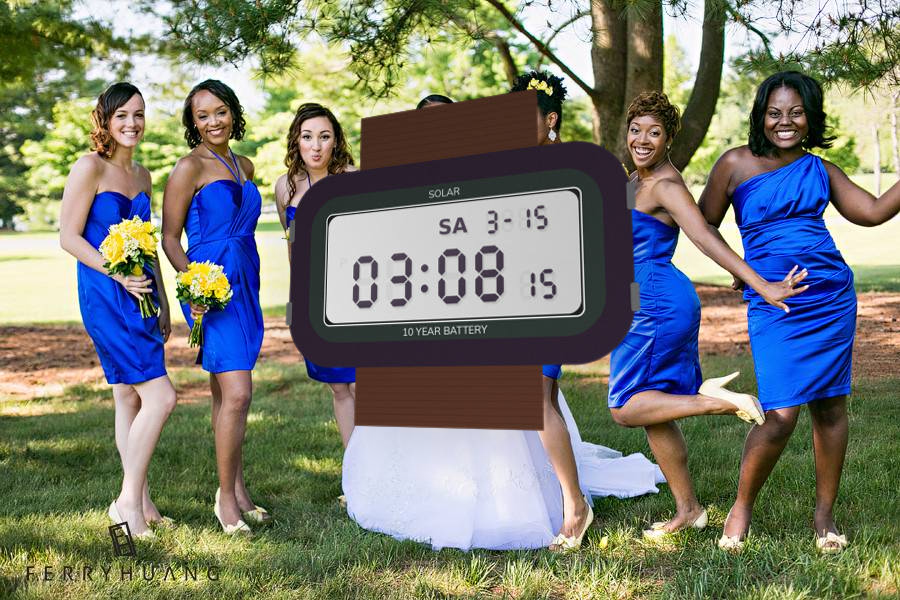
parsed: **3:08:15**
